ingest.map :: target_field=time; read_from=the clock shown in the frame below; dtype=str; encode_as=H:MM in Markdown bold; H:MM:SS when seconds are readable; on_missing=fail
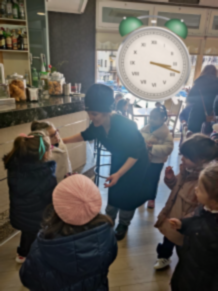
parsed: **3:18**
